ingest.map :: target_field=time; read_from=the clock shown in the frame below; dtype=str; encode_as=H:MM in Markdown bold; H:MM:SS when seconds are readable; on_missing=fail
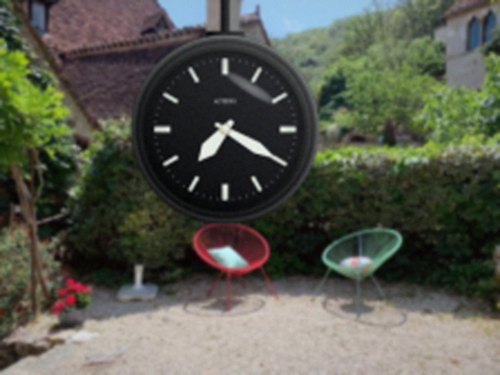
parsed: **7:20**
